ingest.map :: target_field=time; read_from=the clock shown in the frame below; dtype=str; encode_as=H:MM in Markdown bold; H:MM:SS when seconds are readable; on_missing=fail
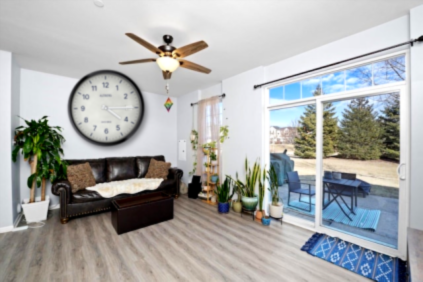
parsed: **4:15**
